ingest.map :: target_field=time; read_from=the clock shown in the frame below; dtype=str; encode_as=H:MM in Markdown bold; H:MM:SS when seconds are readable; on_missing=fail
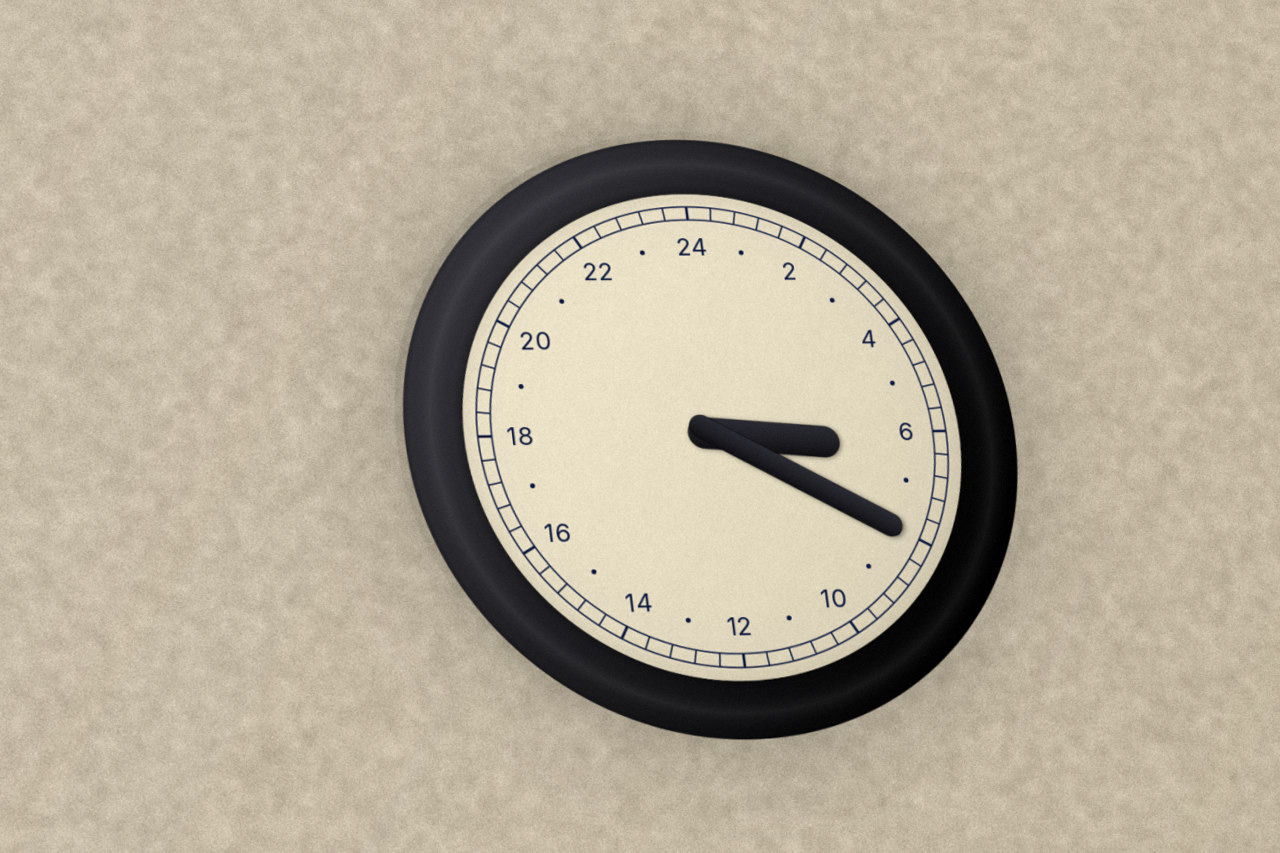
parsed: **6:20**
